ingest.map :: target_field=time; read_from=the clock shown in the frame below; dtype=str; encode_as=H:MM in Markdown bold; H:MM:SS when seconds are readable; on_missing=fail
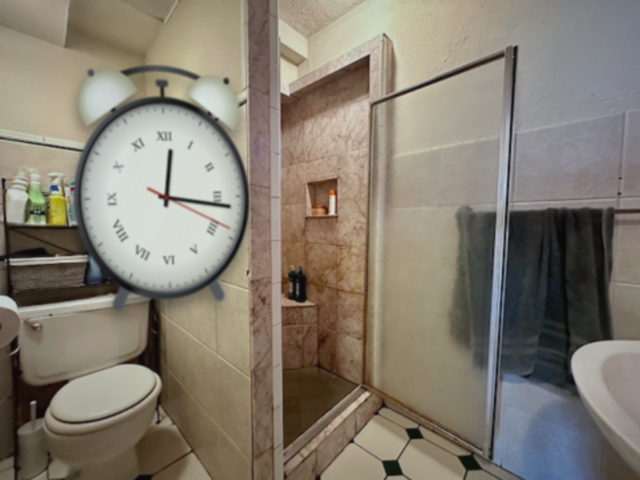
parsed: **12:16:19**
